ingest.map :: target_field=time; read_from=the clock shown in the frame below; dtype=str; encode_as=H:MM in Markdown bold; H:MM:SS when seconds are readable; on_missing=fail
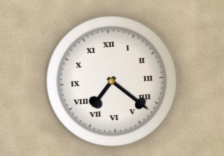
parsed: **7:22**
